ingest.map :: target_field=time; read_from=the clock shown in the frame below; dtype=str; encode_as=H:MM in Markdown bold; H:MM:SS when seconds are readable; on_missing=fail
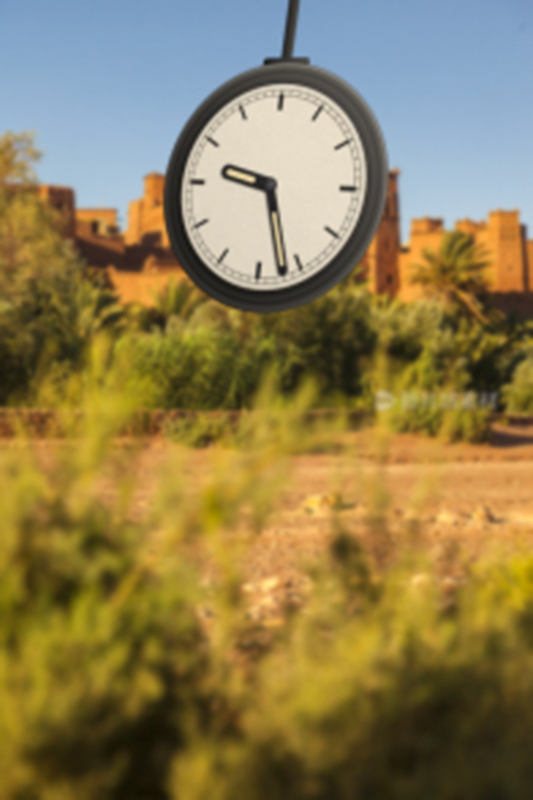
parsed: **9:27**
